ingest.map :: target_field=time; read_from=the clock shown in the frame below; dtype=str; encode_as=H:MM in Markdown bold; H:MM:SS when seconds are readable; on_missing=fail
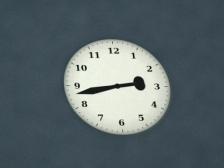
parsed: **2:43**
